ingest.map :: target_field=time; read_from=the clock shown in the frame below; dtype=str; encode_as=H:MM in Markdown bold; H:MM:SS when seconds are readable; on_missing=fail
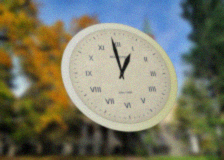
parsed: **12:59**
